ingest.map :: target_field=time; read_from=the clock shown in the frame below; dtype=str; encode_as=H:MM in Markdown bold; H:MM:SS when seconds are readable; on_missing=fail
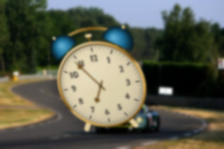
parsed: **6:54**
